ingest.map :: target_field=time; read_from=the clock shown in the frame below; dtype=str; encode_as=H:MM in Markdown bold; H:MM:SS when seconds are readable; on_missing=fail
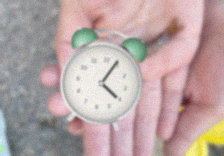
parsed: **4:04**
